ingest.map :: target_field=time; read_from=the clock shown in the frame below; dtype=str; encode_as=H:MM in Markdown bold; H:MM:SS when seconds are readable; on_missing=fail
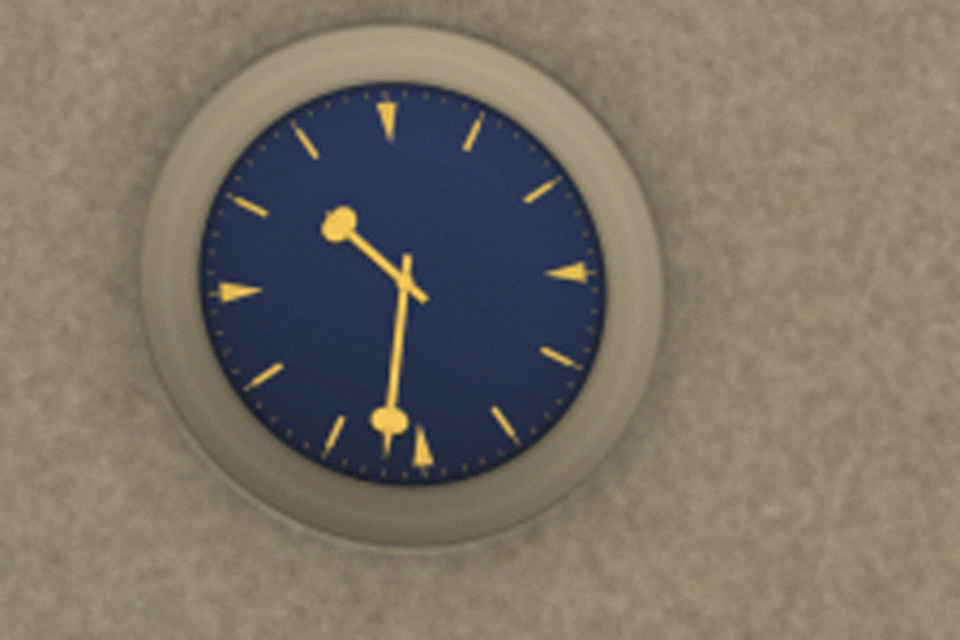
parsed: **10:32**
